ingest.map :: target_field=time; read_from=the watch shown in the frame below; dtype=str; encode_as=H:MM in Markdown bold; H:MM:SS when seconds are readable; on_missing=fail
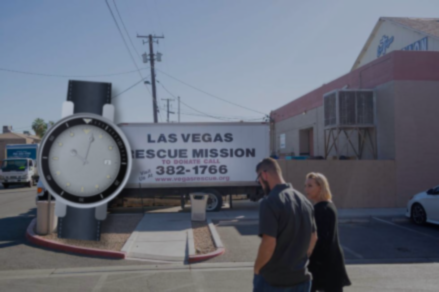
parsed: **10:02**
